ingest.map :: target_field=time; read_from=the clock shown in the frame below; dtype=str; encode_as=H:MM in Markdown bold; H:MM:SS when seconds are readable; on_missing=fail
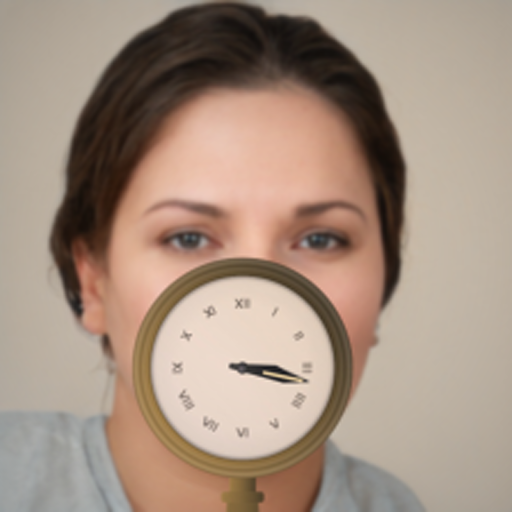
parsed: **3:17**
